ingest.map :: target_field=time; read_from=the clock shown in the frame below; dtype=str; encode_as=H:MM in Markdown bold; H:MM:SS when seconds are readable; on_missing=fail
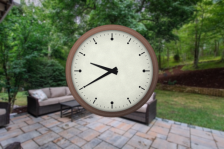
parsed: **9:40**
